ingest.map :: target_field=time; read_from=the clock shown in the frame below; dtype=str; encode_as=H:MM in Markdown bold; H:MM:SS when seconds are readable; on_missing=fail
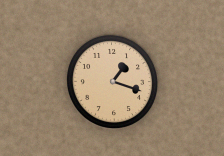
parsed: **1:18**
